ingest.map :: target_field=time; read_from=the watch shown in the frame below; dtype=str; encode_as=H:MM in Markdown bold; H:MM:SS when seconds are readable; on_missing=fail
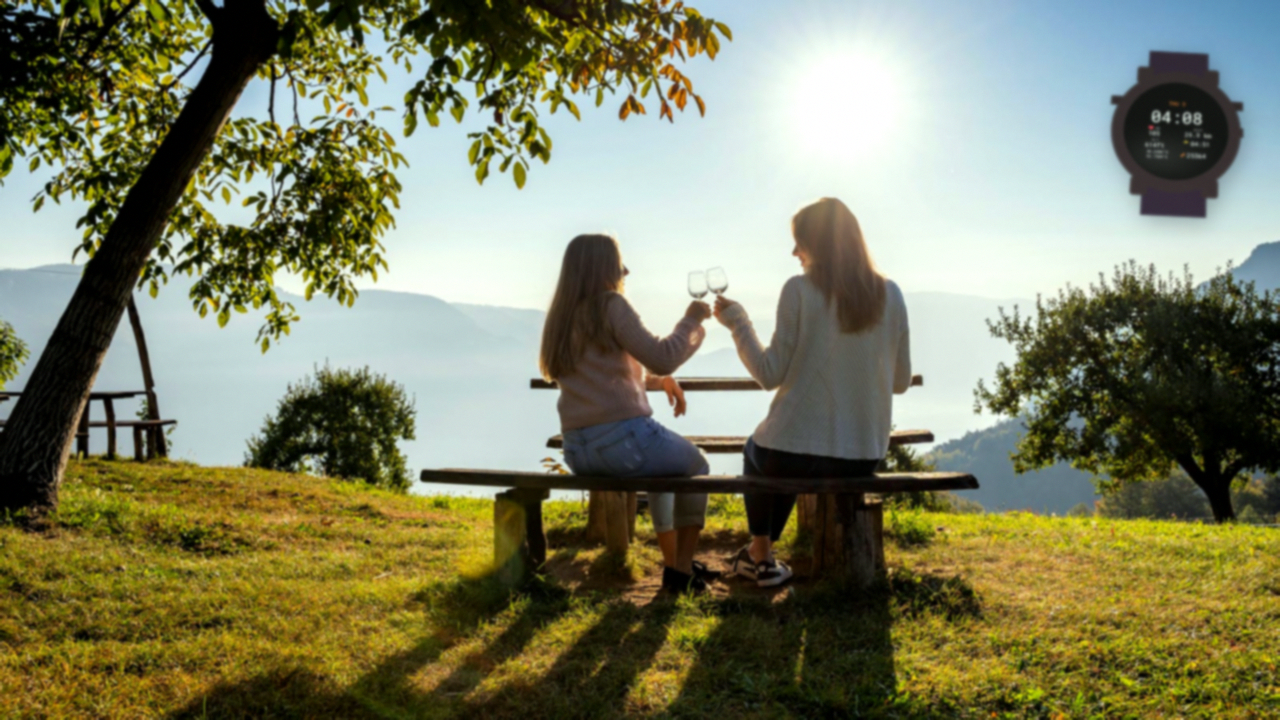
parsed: **4:08**
